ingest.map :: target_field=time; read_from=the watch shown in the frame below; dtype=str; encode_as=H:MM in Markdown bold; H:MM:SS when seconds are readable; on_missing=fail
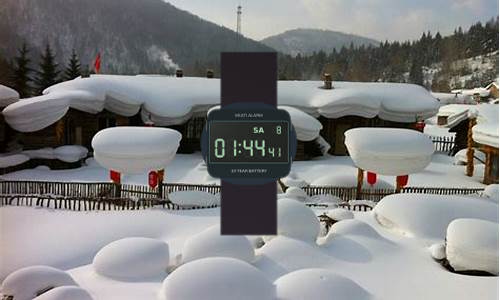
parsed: **1:44:41**
